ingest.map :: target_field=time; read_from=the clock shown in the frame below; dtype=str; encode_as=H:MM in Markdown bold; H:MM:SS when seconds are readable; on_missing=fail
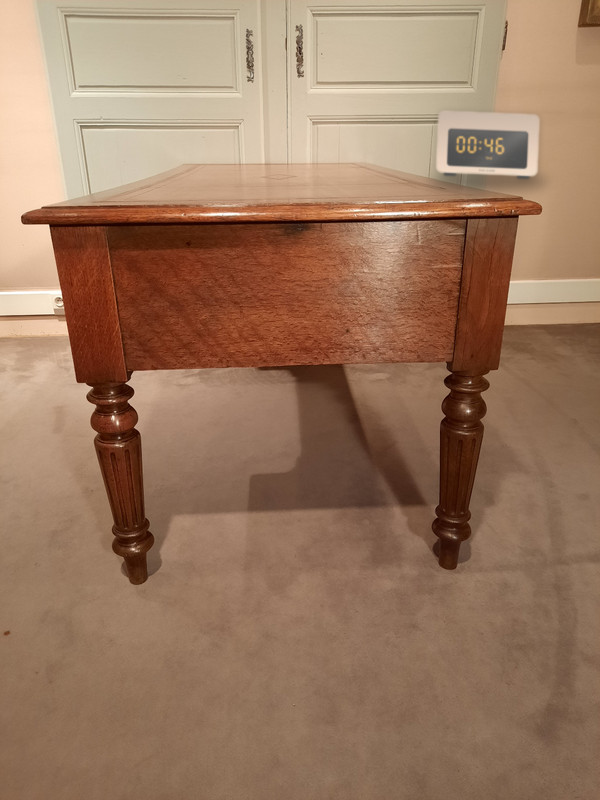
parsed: **0:46**
